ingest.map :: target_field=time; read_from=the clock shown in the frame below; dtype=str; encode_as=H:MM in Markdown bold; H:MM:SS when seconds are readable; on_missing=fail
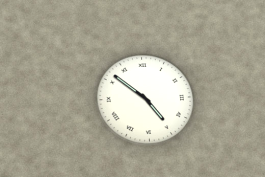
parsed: **4:52**
